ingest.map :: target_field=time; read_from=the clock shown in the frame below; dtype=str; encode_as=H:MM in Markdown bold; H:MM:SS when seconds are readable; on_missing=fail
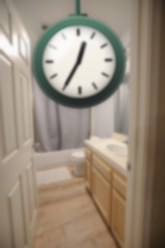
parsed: **12:35**
